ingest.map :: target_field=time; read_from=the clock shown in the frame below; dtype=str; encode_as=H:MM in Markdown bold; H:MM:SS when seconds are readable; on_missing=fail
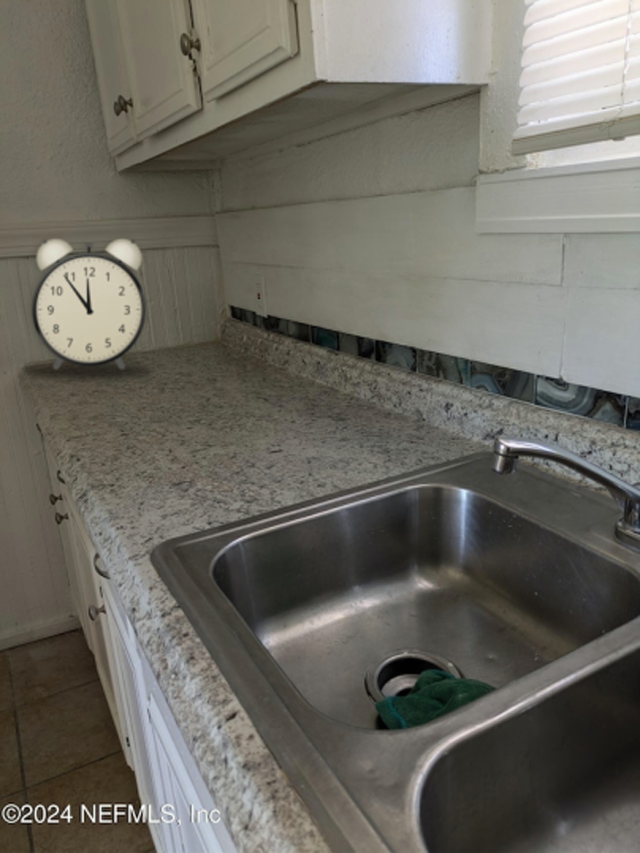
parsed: **11:54**
